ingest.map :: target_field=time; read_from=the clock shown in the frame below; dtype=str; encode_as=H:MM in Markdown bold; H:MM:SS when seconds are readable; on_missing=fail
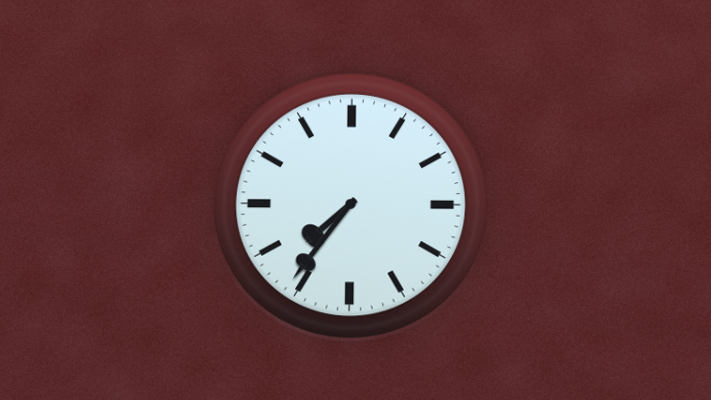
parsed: **7:36**
